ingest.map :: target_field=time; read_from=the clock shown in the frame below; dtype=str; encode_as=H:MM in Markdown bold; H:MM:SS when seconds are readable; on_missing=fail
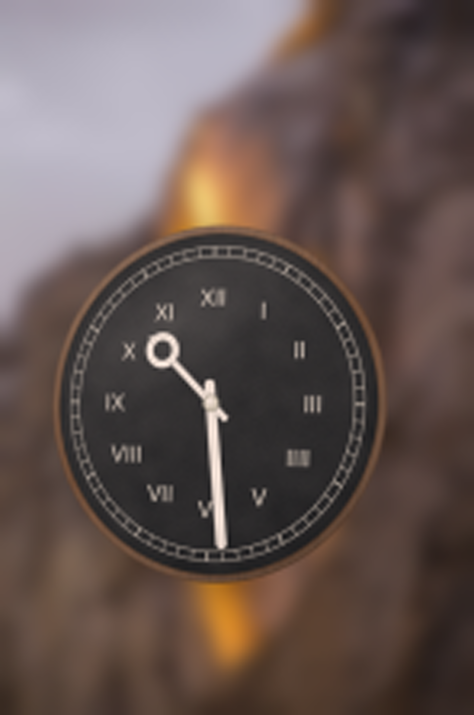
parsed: **10:29**
